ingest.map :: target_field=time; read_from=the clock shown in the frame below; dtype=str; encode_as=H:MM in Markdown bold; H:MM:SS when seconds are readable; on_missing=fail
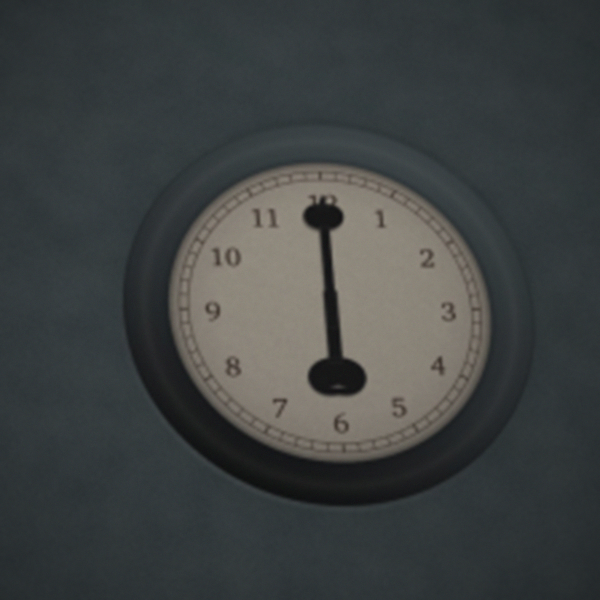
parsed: **6:00**
